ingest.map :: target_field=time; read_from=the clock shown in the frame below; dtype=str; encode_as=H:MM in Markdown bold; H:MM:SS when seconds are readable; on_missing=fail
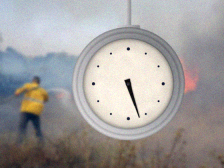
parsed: **5:27**
